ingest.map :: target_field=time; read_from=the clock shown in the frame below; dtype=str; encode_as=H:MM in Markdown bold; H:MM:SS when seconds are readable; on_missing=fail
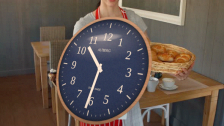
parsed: **10:31**
